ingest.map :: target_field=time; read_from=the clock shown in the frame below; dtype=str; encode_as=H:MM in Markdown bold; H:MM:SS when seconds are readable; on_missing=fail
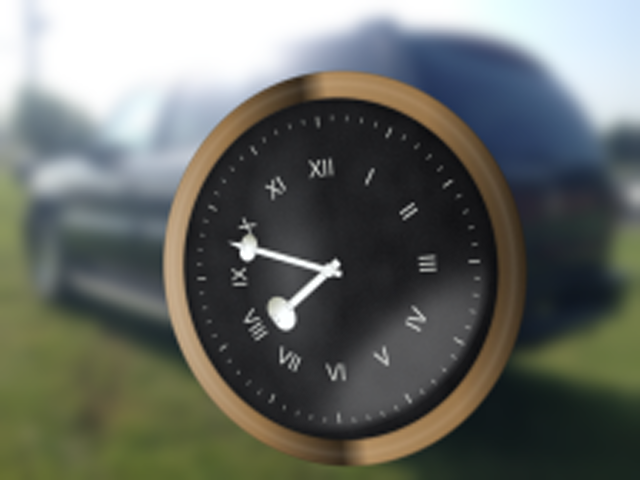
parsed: **7:48**
